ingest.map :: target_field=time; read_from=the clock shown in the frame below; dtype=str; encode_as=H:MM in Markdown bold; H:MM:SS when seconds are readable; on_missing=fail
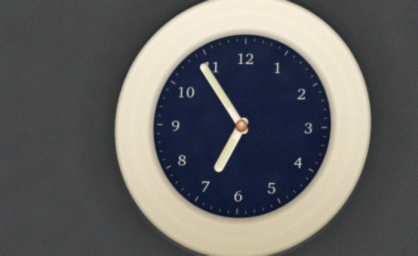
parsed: **6:54**
